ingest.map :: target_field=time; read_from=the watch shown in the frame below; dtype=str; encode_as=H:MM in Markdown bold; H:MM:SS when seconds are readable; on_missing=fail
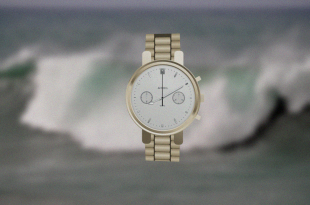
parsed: **8:10**
